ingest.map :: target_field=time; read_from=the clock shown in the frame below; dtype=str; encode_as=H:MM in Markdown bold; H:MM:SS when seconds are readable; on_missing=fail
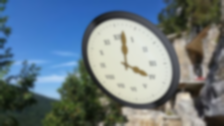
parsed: **4:02**
